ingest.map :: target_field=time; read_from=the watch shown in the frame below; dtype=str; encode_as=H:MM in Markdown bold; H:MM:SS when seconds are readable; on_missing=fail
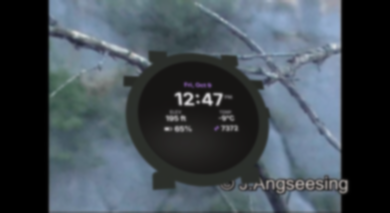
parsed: **12:47**
